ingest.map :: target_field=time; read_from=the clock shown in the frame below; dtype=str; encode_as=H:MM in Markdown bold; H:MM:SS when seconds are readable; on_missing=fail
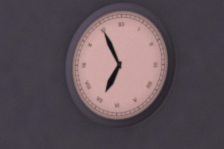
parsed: **6:55**
